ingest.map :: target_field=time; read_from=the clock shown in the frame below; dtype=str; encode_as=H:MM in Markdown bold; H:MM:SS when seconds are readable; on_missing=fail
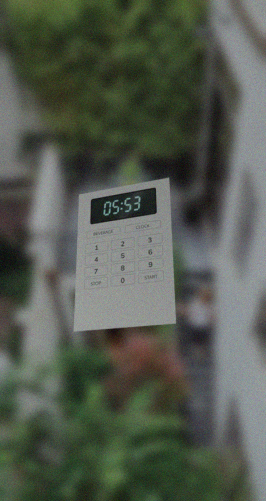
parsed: **5:53**
